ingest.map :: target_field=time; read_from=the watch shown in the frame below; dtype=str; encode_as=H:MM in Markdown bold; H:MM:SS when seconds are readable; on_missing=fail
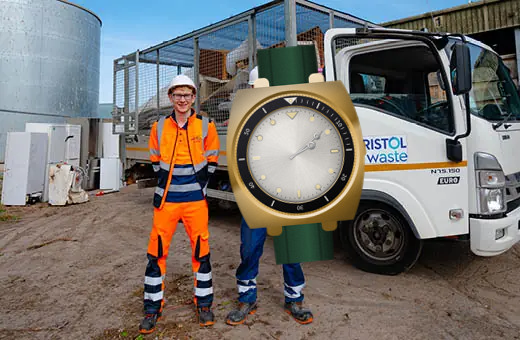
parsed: **2:09**
